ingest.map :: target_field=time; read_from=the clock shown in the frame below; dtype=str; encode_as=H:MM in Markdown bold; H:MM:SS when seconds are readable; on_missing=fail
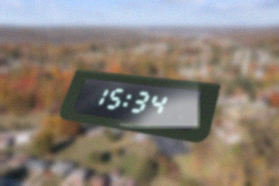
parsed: **15:34**
